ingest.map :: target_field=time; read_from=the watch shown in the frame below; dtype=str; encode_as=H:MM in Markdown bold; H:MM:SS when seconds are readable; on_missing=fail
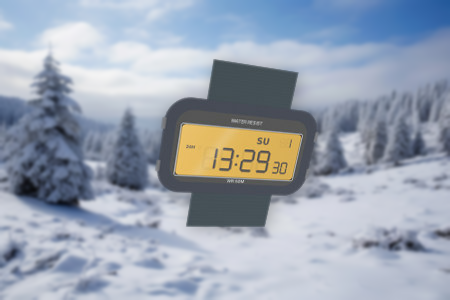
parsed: **13:29:30**
